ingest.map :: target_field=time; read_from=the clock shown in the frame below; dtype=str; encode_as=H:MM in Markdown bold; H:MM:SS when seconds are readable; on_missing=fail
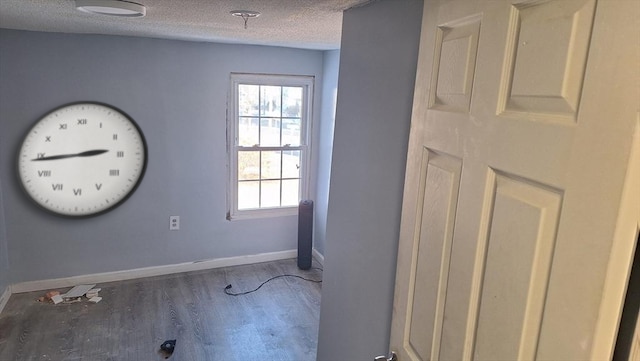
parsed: **2:44**
